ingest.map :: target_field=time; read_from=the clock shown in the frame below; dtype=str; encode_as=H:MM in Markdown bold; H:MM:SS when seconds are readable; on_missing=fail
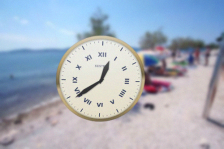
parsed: **12:39**
